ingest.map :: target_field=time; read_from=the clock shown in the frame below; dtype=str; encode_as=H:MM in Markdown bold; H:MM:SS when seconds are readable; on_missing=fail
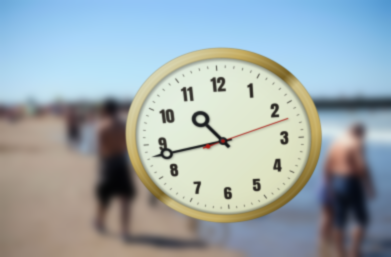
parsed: **10:43:12**
